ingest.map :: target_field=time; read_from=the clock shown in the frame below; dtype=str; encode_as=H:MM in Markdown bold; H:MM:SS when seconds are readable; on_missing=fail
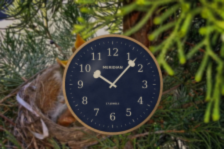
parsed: **10:07**
